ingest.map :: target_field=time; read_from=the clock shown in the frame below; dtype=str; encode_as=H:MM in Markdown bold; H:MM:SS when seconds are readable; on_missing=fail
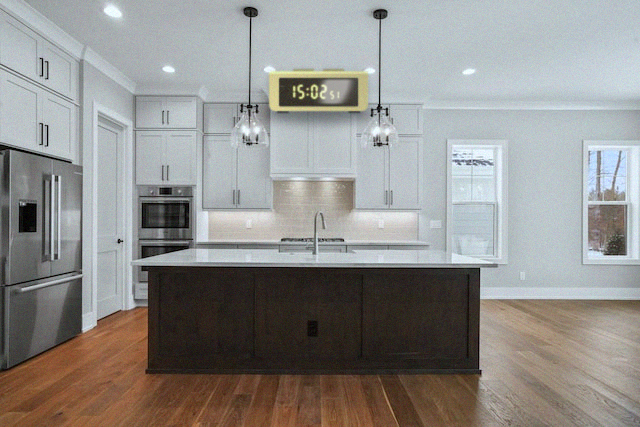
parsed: **15:02**
